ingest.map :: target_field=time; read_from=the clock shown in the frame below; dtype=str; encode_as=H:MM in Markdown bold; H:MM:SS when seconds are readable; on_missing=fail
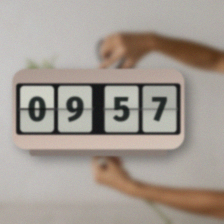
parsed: **9:57**
